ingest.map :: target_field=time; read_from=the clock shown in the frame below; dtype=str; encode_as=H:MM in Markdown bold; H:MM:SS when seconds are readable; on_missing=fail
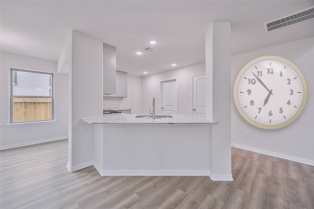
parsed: **6:53**
